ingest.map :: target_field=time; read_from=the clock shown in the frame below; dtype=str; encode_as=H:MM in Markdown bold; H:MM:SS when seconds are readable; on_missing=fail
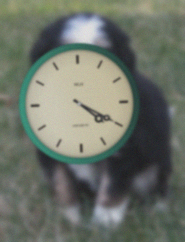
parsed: **4:20**
